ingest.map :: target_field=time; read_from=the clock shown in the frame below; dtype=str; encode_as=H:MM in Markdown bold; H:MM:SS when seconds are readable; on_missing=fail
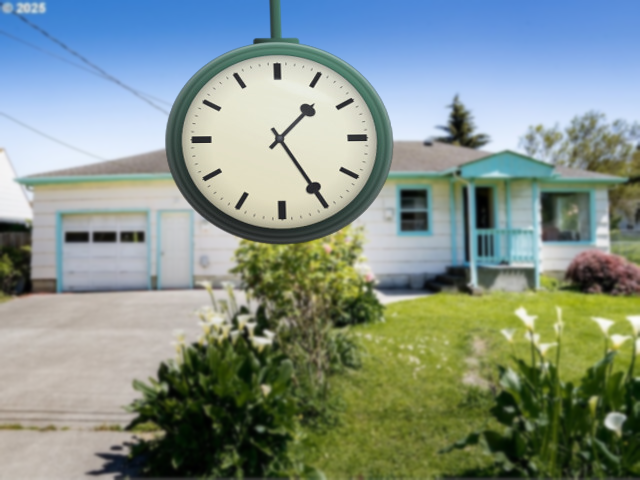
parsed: **1:25**
